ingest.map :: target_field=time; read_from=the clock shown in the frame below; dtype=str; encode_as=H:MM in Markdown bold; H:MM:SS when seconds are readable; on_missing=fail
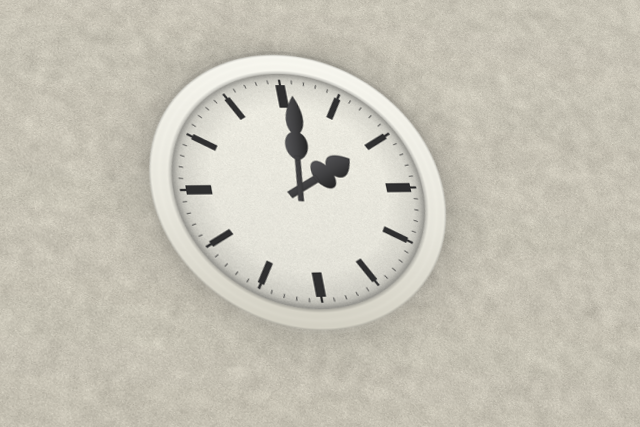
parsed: **2:01**
